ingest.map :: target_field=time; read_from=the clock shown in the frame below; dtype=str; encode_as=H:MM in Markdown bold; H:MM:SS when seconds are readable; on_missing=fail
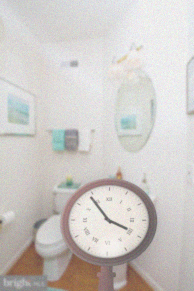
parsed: **3:54**
